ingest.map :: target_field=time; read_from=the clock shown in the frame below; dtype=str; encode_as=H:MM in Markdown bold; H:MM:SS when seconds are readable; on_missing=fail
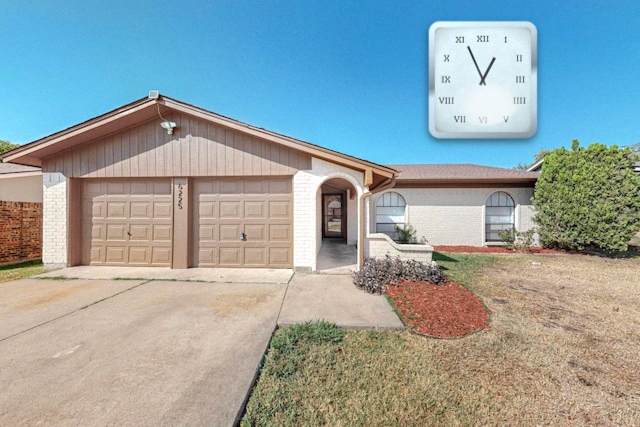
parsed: **12:56**
